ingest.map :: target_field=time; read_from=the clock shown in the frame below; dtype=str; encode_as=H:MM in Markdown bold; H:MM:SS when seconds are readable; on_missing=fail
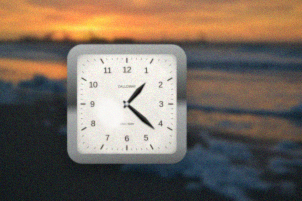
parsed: **1:22**
